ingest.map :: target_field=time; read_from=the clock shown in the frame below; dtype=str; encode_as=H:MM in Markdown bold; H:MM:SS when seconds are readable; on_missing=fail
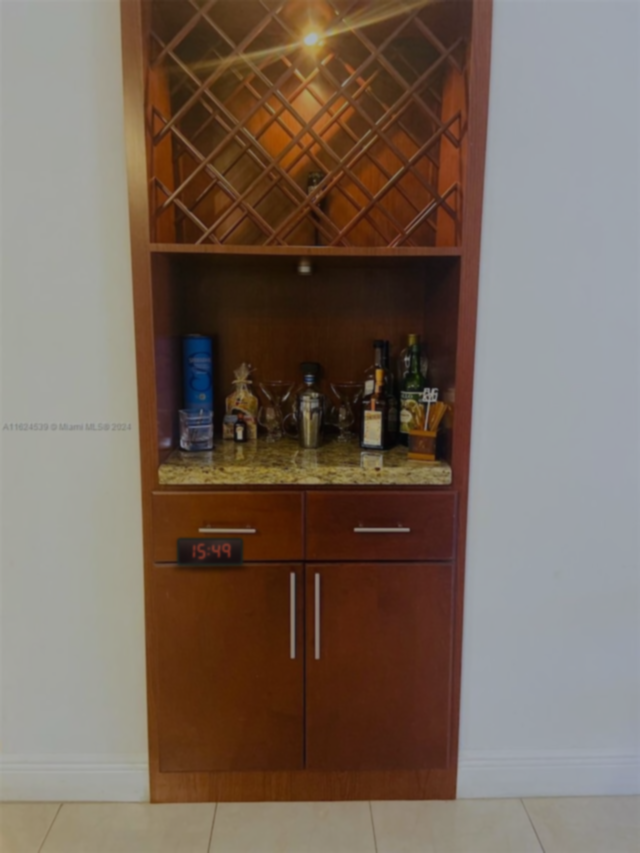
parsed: **15:49**
